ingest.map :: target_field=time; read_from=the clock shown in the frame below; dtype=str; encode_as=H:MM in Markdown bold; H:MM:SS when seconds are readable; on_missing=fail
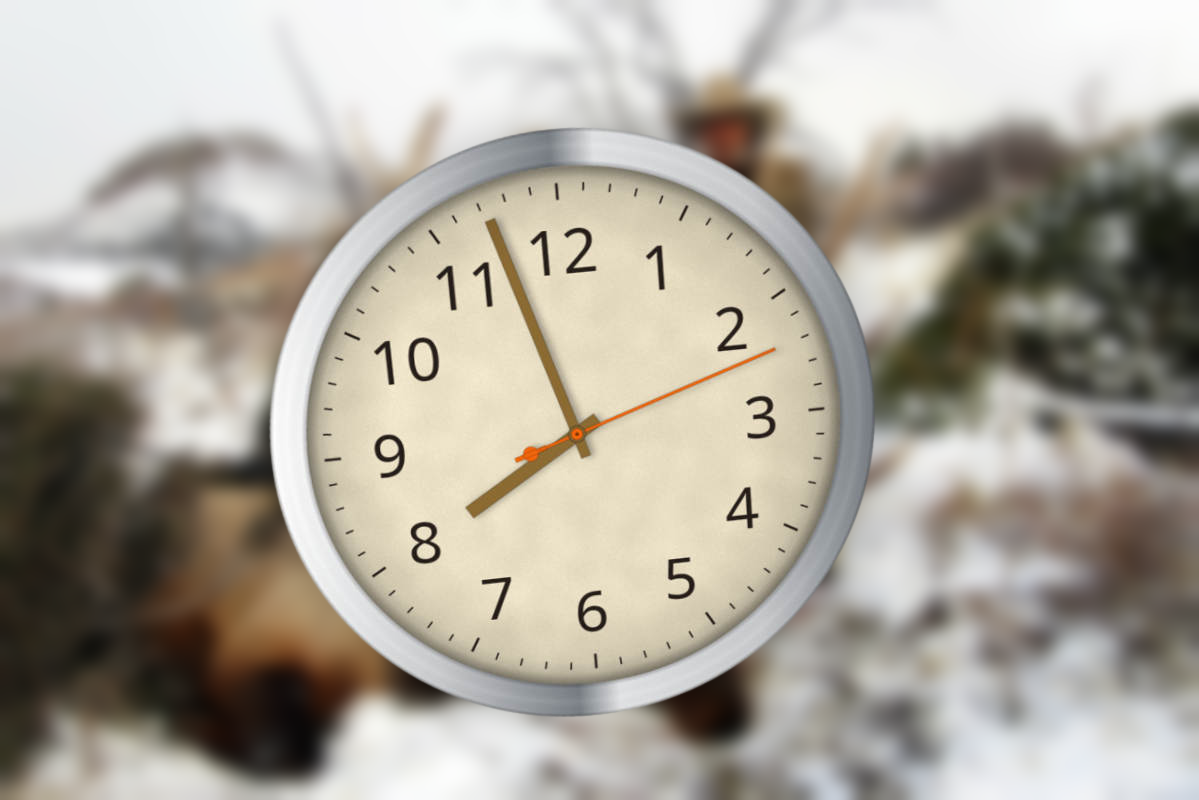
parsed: **7:57:12**
